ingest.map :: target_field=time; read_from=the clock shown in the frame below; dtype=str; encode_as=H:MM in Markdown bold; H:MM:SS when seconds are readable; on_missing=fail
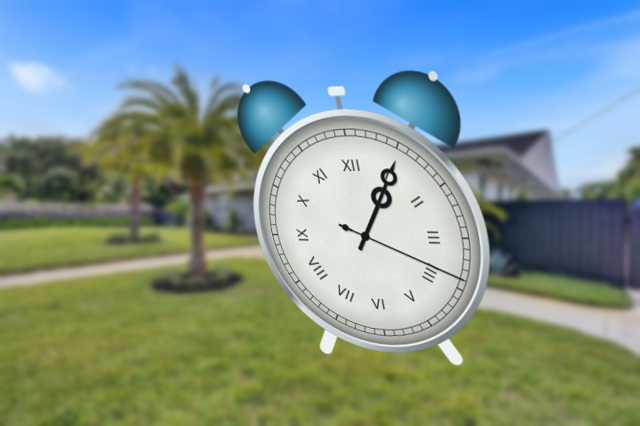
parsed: **1:05:19**
